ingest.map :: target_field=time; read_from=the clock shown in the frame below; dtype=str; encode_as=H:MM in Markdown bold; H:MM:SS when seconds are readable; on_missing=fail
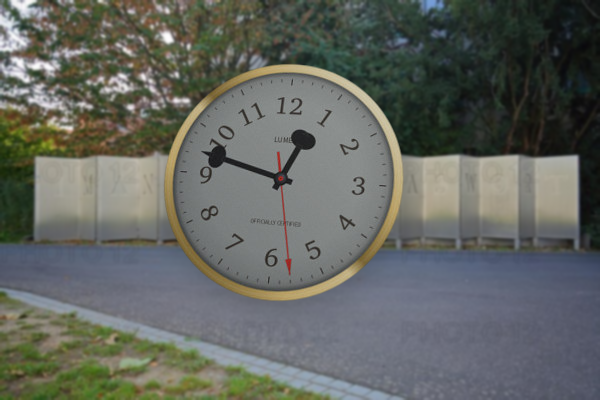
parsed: **12:47:28**
